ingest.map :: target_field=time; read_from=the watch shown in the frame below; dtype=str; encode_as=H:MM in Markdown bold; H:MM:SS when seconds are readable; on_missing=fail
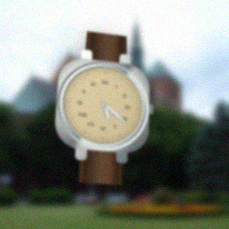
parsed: **5:21**
